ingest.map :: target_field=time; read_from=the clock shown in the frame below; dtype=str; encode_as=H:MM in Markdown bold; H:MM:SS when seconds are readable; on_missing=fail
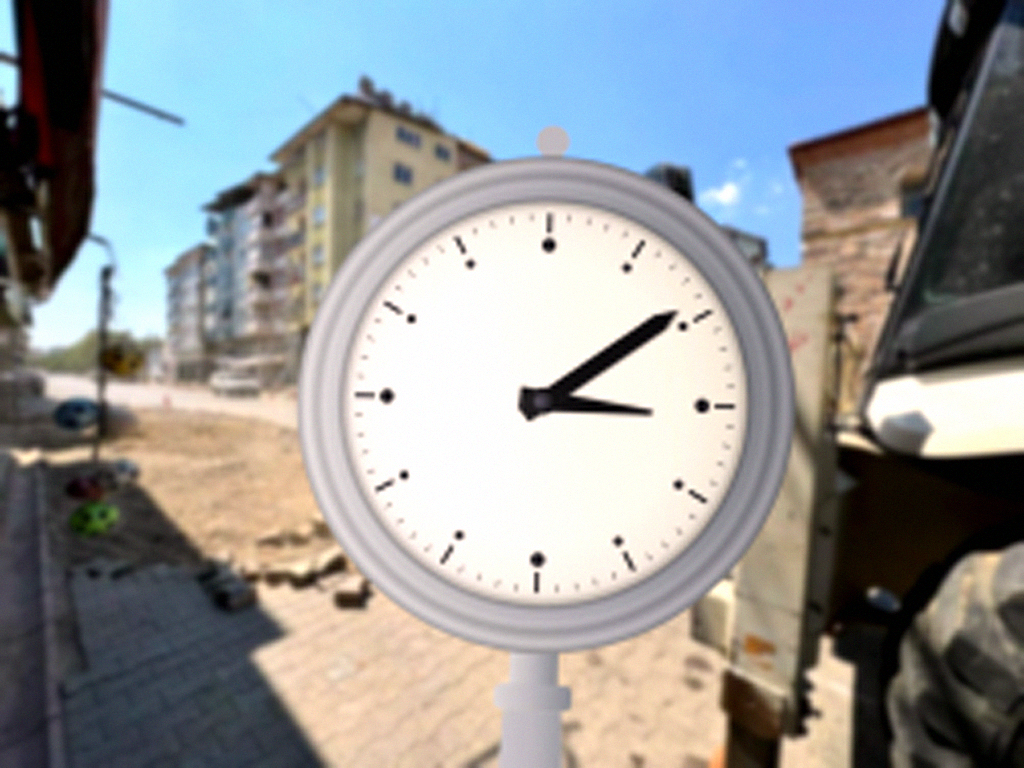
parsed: **3:09**
